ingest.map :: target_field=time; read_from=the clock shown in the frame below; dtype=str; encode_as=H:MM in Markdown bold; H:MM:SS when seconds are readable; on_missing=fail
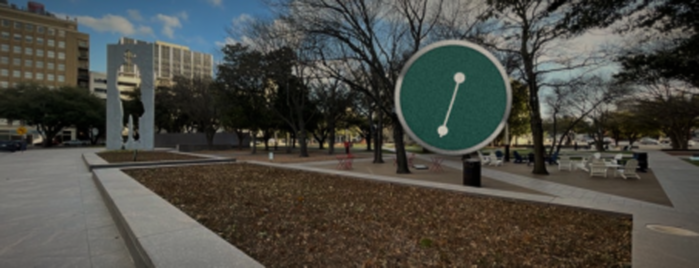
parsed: **12:33**
